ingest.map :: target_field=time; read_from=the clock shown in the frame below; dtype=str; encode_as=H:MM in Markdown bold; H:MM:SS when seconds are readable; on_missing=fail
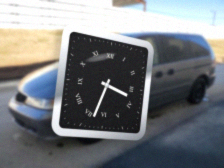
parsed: **3:33**
